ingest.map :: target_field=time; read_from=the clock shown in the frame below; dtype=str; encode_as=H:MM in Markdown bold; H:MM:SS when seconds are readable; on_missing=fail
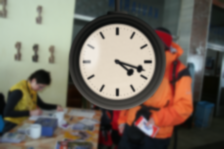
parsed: **4:18**
